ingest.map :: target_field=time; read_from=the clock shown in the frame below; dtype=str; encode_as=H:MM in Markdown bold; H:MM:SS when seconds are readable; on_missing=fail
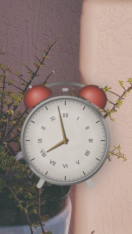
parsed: **7:58**
